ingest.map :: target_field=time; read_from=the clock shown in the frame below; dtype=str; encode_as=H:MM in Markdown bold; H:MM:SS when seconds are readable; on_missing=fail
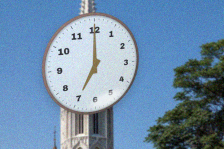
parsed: **7:00**
